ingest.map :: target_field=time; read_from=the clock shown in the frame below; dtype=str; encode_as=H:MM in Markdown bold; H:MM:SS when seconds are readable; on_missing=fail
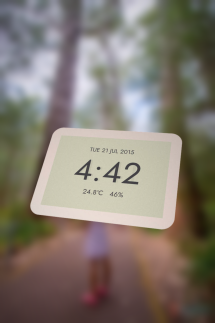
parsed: **4:42**
